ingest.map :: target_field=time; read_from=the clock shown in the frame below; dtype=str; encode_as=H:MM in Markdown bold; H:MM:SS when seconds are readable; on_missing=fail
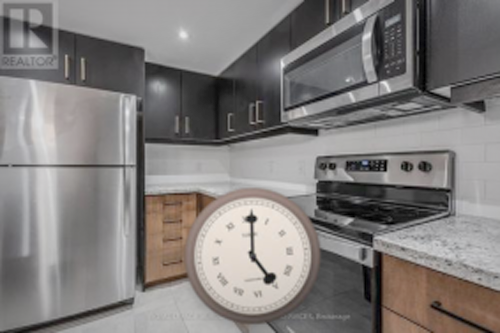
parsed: **5:01**
